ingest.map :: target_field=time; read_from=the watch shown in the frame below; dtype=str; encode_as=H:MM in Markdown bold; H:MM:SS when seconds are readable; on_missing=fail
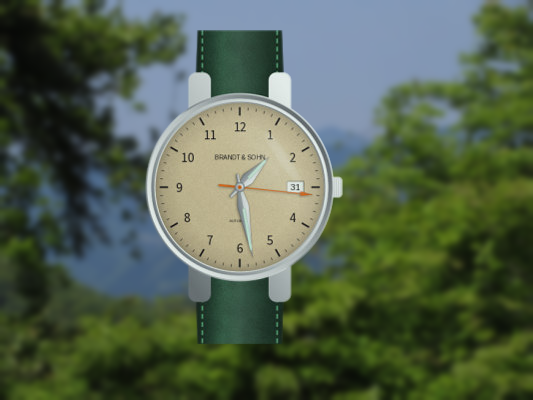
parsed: **1:28:16**
